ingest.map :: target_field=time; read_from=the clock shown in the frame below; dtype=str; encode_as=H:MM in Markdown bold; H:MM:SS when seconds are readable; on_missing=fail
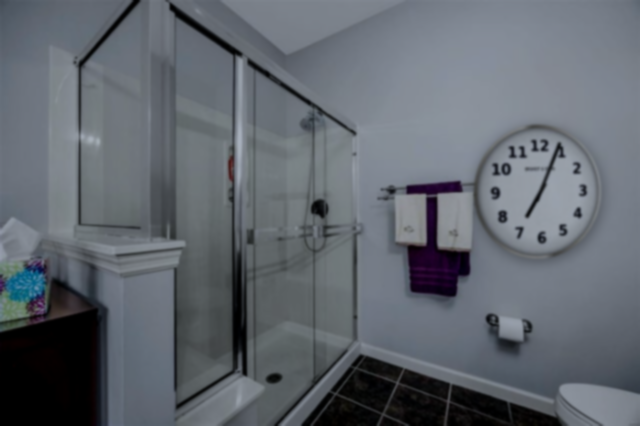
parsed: **7:04**
